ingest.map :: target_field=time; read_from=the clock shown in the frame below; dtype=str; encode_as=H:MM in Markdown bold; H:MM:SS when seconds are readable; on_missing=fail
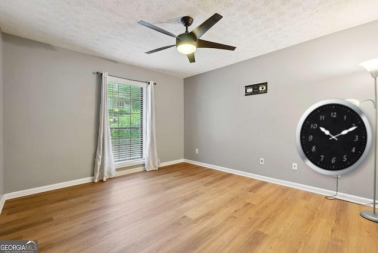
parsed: **10:11**
